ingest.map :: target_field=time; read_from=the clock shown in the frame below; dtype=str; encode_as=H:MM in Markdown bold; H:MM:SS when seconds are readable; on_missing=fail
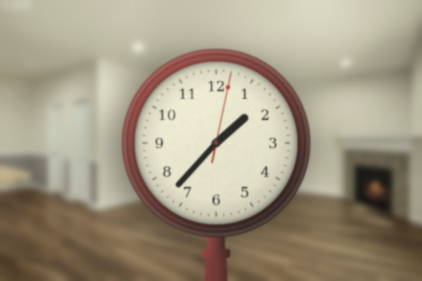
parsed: **1:37:02**
